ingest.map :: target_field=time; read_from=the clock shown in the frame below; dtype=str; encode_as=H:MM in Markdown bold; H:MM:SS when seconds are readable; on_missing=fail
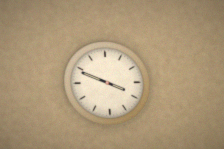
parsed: **3:49**
